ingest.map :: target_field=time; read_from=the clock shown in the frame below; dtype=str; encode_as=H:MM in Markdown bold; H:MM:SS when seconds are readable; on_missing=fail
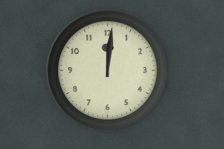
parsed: **12:01**
